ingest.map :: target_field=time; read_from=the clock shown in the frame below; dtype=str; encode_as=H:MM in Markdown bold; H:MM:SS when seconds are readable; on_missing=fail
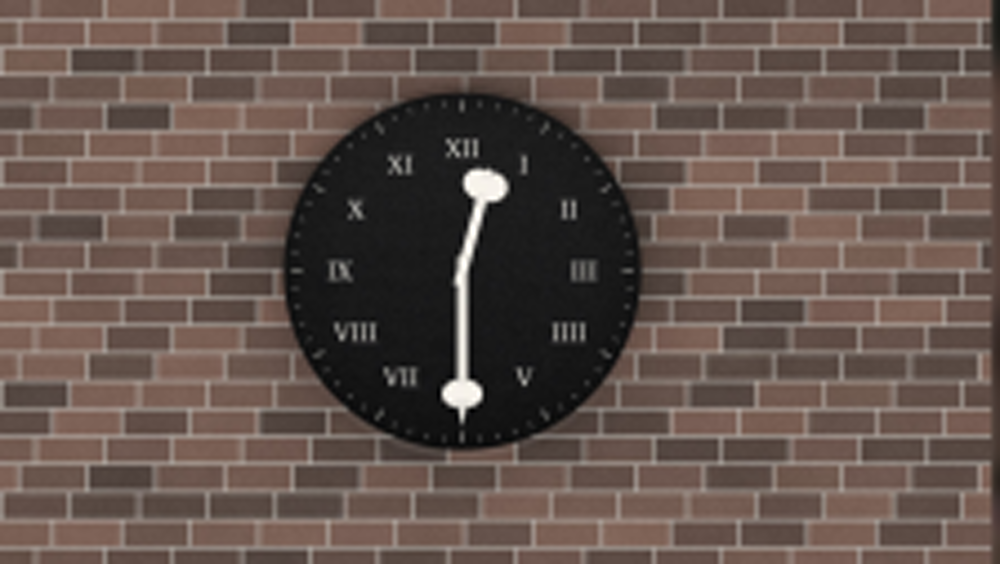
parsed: **12:30**
